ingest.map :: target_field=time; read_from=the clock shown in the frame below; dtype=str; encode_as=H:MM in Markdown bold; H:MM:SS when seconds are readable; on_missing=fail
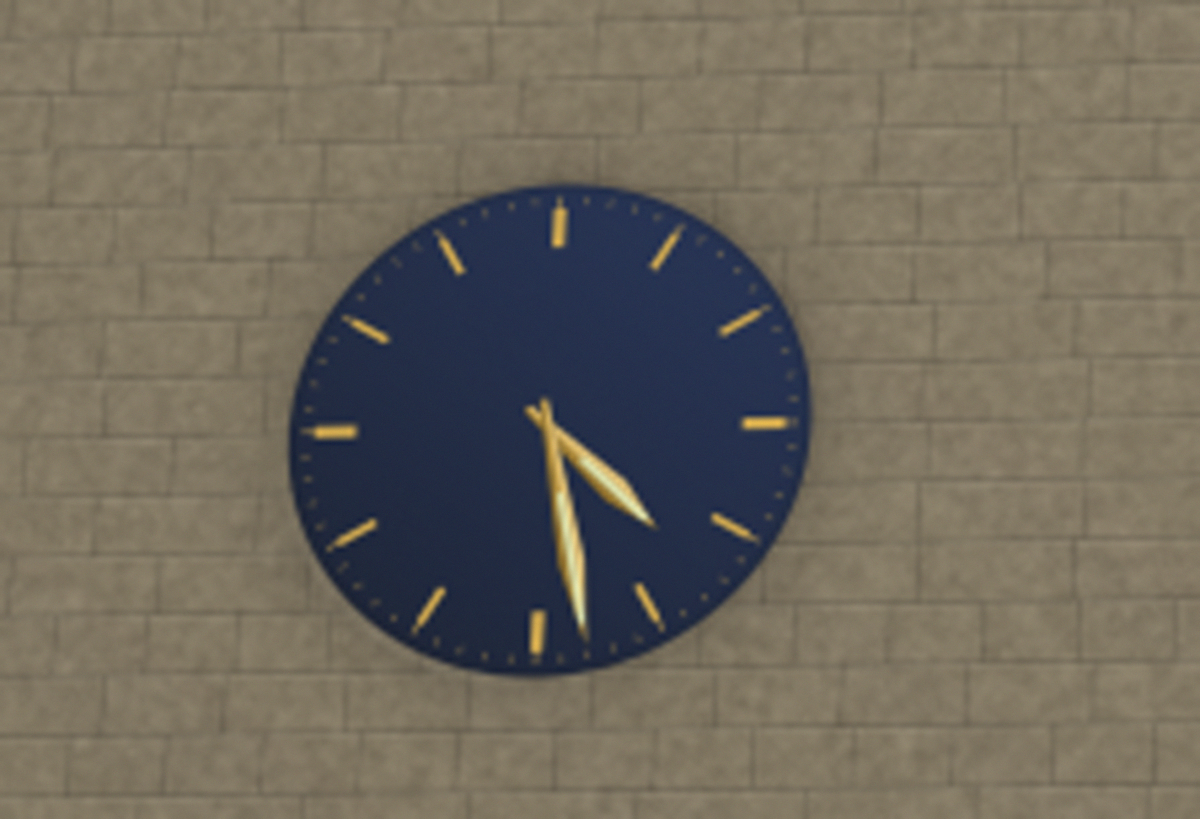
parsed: **4:28**
